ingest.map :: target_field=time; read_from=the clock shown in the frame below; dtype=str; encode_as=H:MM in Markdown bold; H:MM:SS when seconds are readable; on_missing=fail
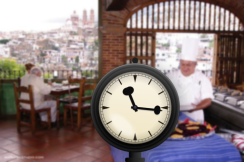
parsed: **11:16**
